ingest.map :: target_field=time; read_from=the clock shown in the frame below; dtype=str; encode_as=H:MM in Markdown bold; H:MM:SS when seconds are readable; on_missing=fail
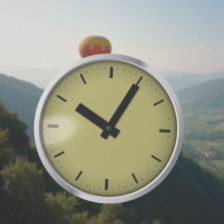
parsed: **10:05**
